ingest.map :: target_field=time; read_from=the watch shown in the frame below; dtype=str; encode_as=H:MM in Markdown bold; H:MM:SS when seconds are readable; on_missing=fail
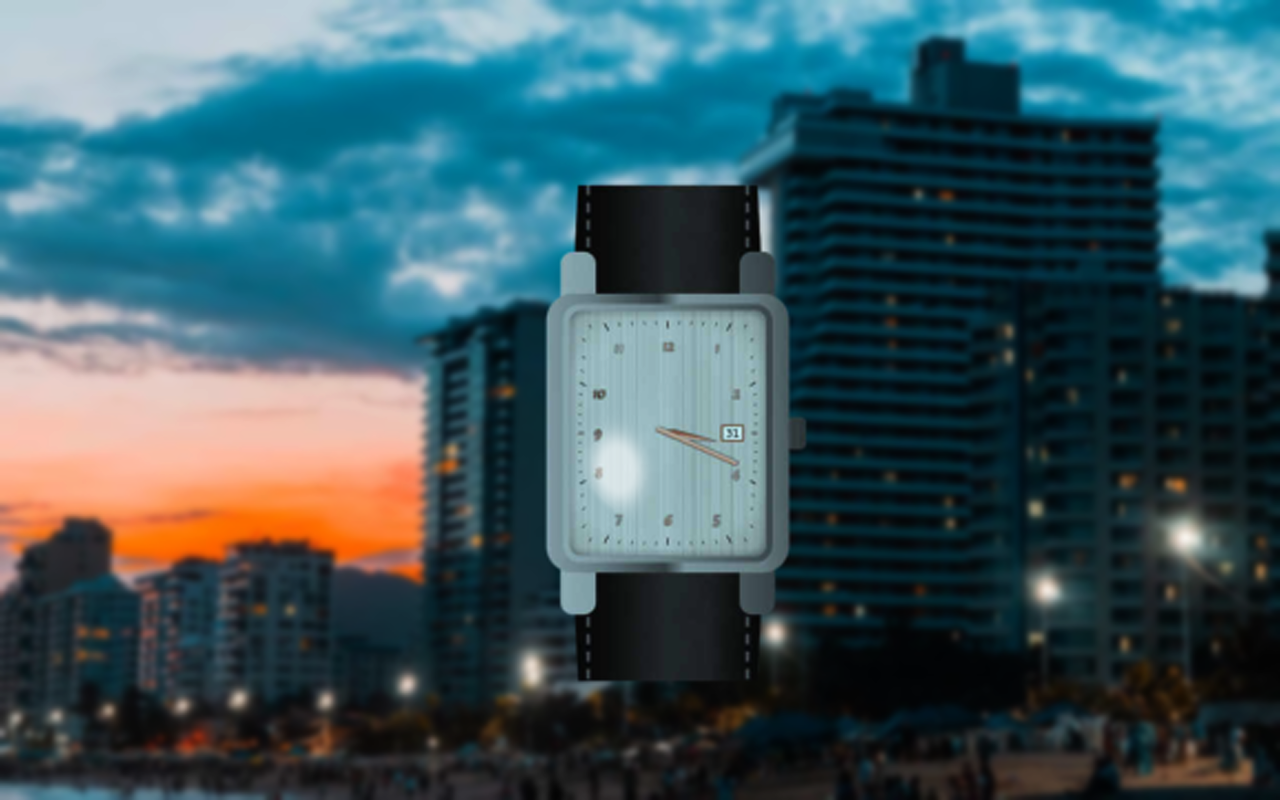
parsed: **3:19**
